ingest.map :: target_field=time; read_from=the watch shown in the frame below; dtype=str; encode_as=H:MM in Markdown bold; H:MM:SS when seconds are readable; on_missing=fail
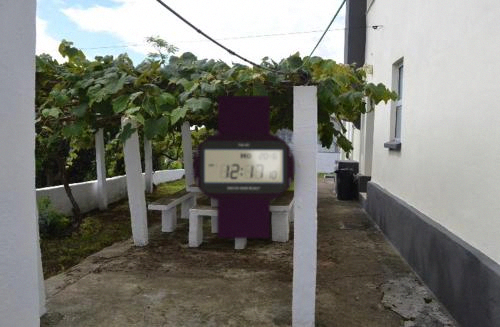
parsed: **12:17**
